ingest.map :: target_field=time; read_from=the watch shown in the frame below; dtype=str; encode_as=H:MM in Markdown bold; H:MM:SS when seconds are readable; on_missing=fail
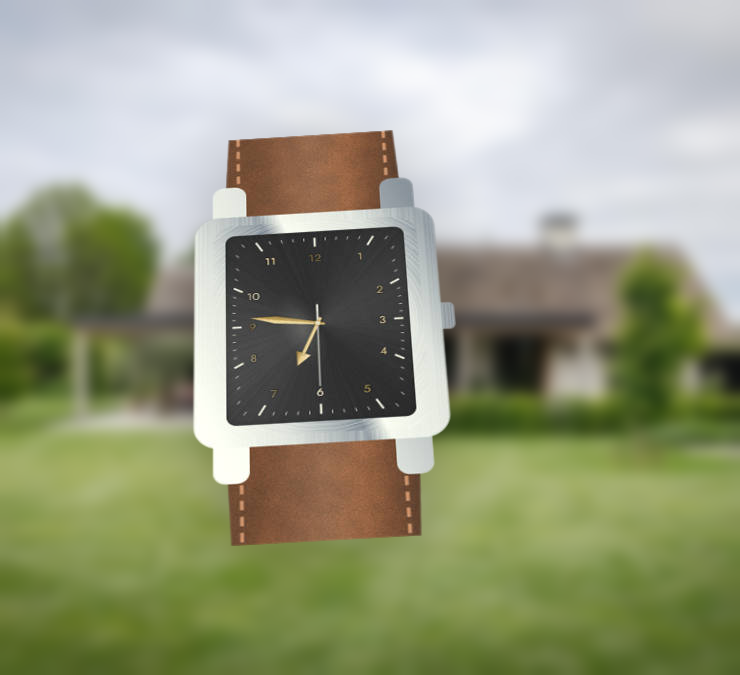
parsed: **6:46:30**
